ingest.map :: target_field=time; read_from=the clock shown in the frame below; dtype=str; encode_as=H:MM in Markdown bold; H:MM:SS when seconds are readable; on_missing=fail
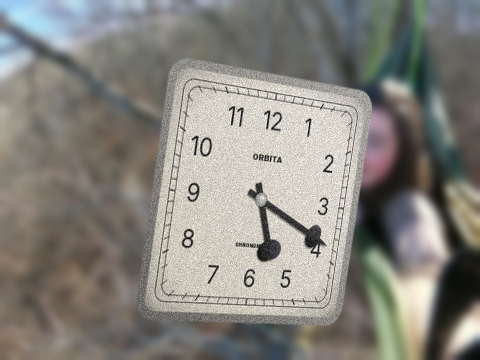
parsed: **5:19**
